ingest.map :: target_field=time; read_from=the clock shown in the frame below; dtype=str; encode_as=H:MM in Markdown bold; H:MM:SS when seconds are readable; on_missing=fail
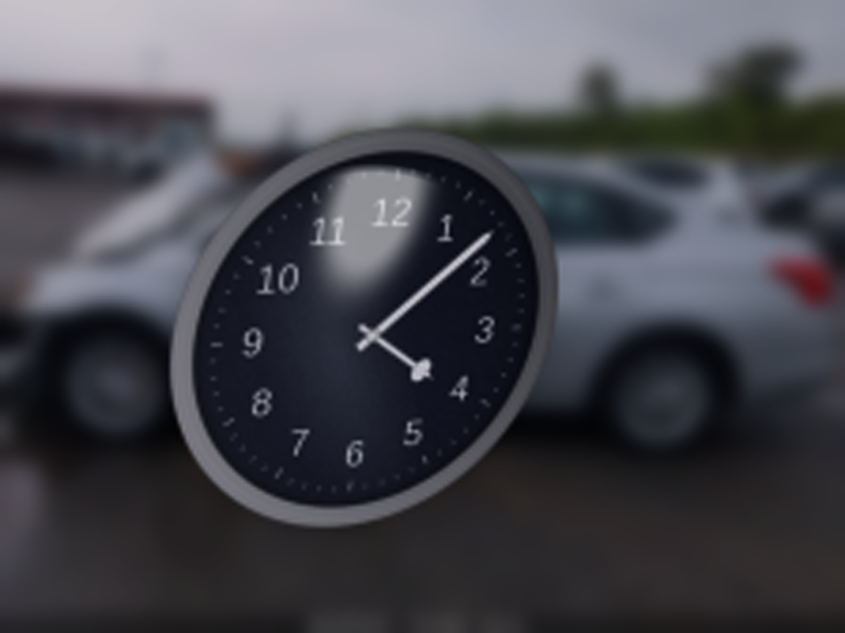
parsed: **4:08**
